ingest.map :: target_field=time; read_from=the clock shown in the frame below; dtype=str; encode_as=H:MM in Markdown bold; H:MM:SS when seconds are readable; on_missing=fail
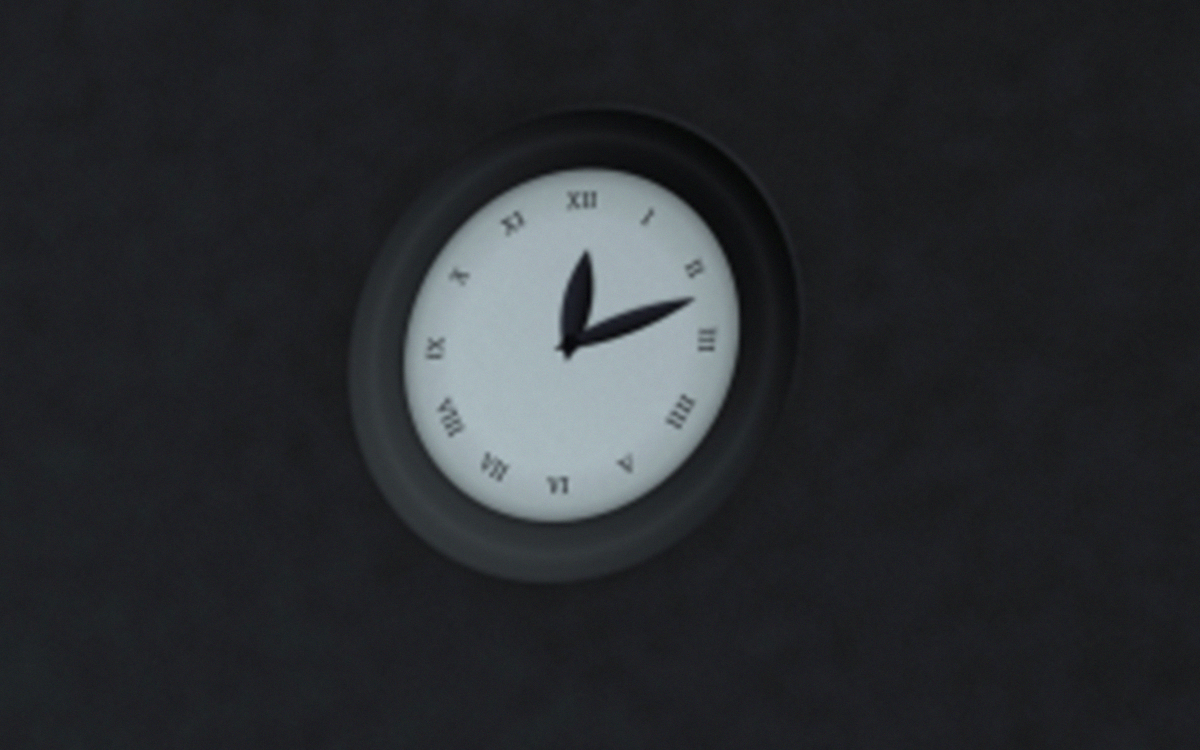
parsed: **12:12**
